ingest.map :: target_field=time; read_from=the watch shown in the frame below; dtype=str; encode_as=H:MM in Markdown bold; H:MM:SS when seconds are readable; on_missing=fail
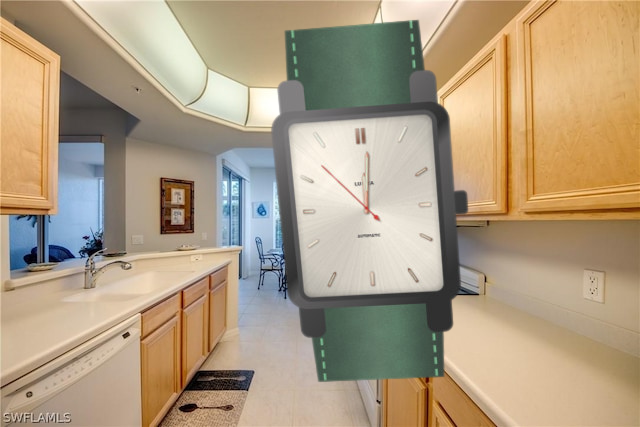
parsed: **12:00:53**
